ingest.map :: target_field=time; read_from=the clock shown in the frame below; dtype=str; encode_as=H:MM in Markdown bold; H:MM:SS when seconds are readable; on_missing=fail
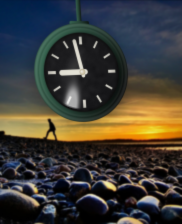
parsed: **8:58**
